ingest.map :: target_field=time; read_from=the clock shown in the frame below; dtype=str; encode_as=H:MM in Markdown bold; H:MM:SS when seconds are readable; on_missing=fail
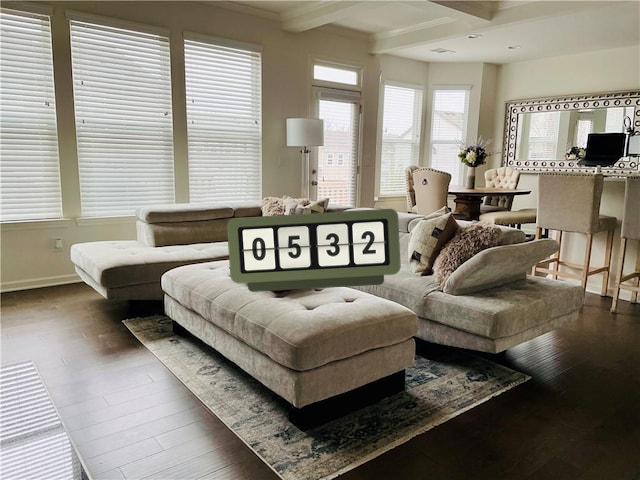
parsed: **5:32**
